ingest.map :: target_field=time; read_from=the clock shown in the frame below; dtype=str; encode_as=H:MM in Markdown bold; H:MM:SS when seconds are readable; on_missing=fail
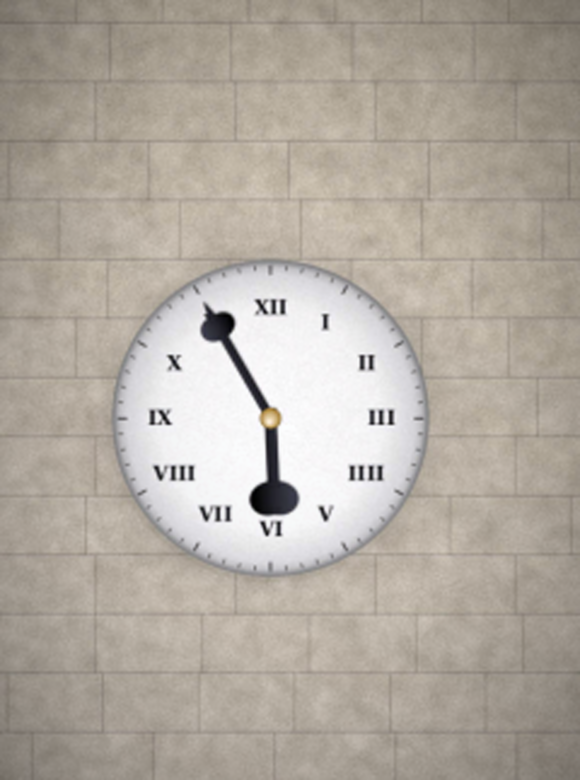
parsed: **5:55**
